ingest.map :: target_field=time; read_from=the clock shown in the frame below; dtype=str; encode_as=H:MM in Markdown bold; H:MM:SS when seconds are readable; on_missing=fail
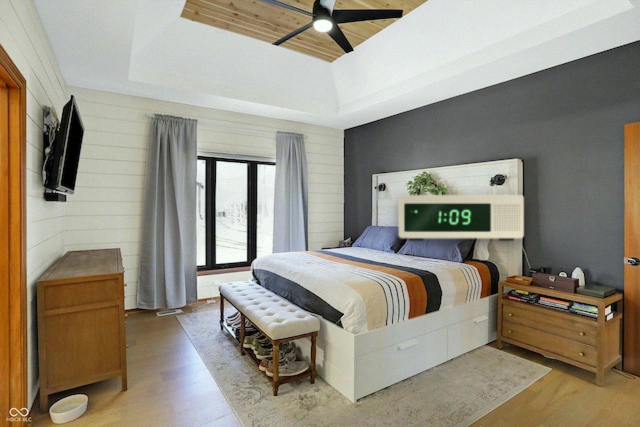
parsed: **1:09**
